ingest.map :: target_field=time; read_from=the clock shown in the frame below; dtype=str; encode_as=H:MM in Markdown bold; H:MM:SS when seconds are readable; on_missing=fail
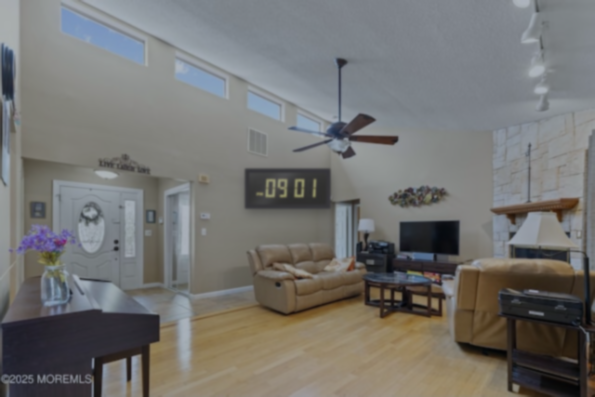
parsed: **9:01**
